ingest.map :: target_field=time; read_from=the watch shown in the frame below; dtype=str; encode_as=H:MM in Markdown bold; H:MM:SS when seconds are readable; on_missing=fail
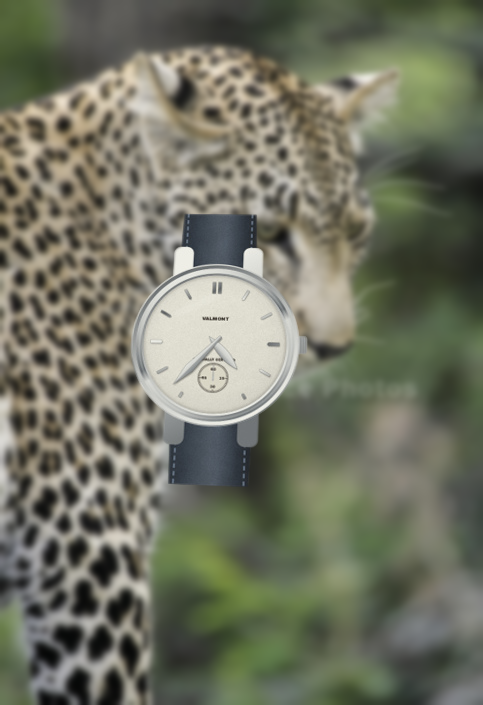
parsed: **4:37**
